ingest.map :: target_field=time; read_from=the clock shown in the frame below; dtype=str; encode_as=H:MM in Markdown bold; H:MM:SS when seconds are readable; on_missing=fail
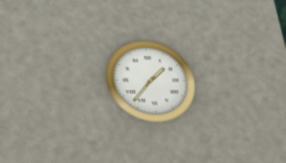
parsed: **1:37**
